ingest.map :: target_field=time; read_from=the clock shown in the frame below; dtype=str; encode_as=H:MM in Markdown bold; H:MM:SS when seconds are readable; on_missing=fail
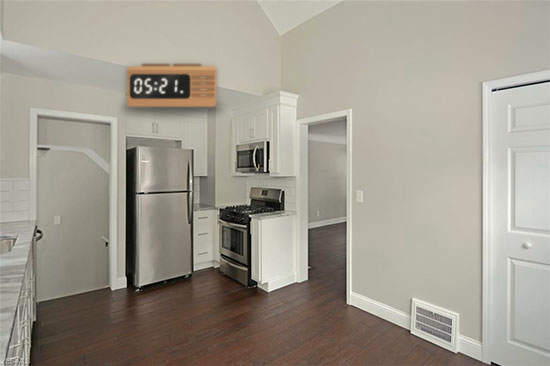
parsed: **5:21**
